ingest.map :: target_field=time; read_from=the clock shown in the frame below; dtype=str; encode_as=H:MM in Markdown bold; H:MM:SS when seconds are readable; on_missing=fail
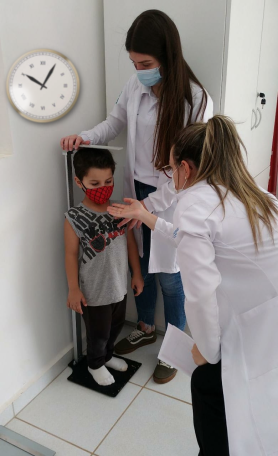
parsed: **10:05**
